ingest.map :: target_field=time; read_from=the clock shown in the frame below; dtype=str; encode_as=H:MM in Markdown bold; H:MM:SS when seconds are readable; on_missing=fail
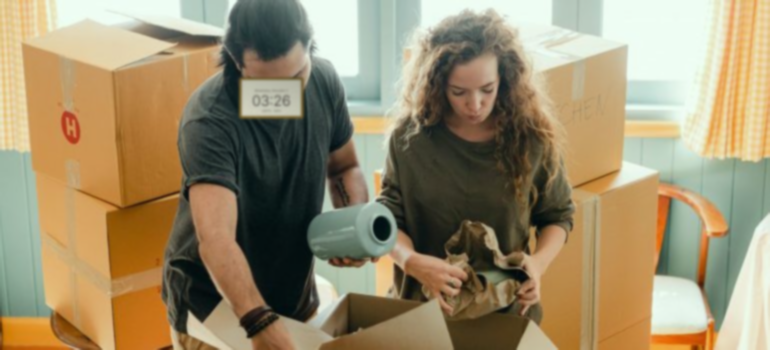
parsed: **3:26**
